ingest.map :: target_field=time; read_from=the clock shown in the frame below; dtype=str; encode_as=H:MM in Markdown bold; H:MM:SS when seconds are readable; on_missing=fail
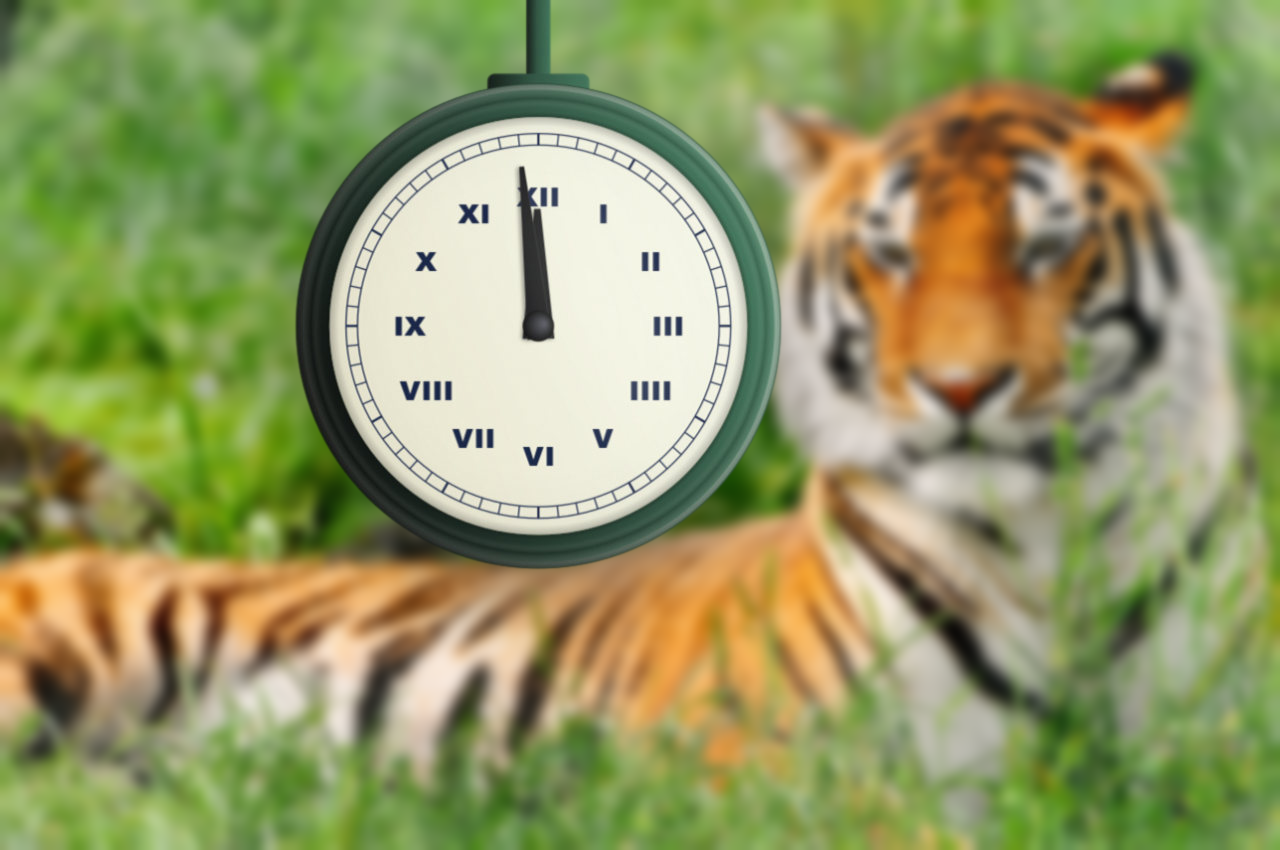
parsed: **11:59**
